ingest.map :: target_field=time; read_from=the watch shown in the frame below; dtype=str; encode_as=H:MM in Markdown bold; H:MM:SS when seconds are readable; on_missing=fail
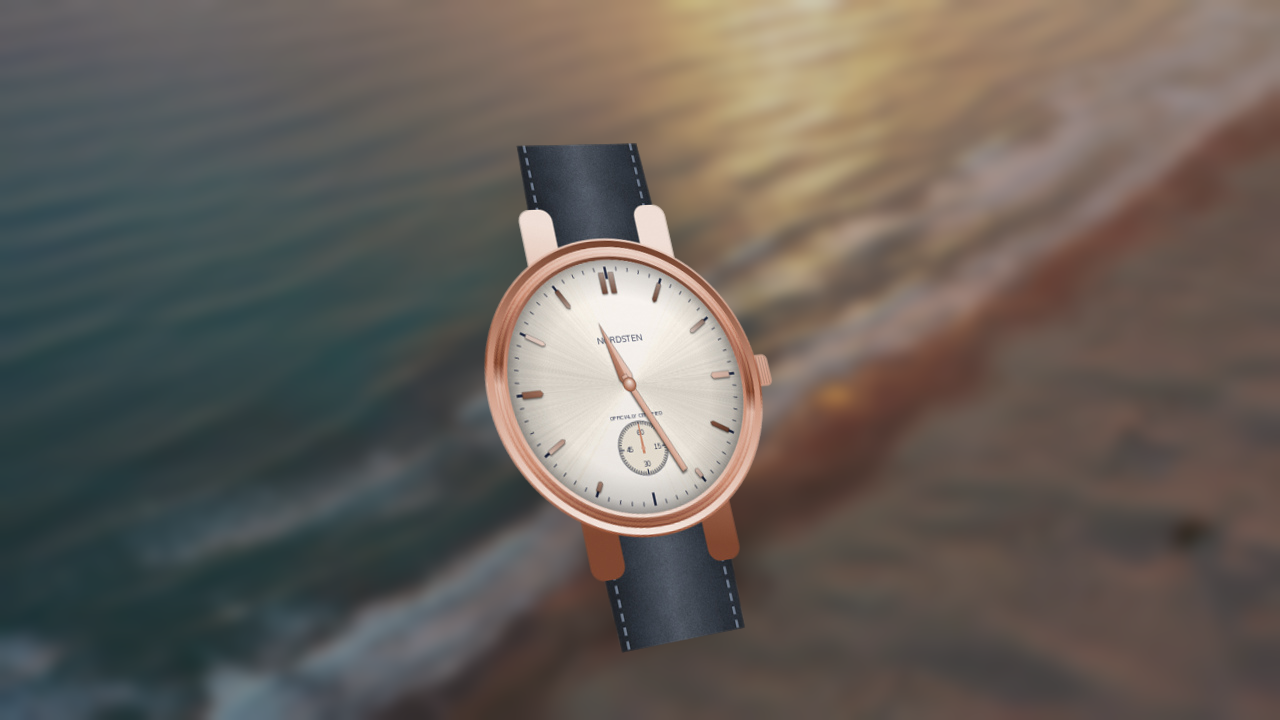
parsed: **11:26**
